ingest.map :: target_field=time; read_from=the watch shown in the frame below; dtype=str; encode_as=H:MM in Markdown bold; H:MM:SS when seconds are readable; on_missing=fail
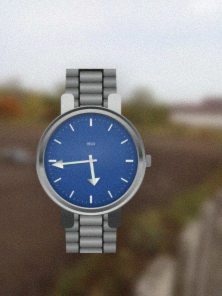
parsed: **5:44**
